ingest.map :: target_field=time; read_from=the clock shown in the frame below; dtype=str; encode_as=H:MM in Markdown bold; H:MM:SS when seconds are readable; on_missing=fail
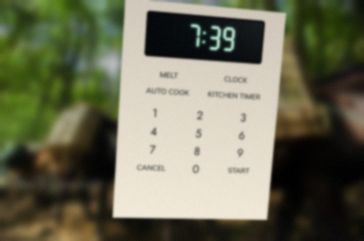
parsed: **7:39**
